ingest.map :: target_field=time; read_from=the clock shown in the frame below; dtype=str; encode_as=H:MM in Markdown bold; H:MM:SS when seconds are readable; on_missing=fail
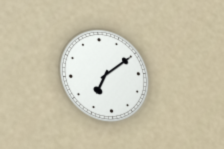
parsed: **7:10**
